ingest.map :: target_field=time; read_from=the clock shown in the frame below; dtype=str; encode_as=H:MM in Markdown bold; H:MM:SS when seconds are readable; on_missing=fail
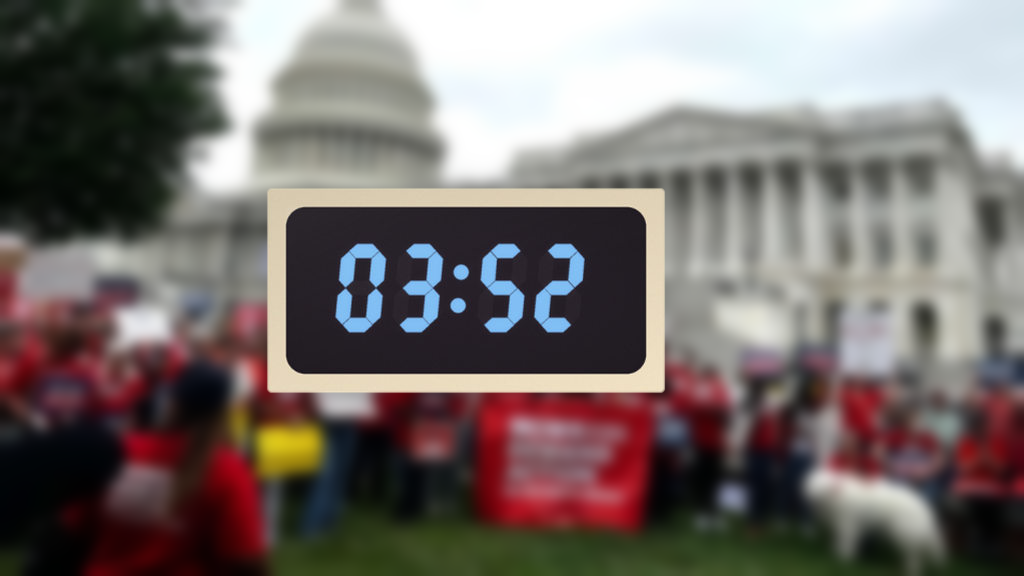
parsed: **3:52**
